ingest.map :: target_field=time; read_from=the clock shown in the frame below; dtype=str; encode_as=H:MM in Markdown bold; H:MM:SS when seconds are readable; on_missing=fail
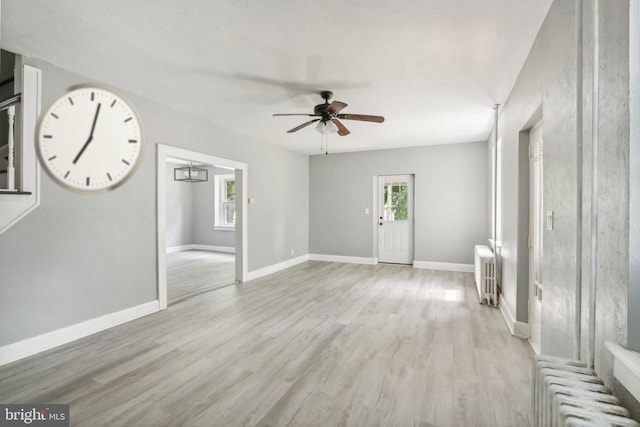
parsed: **7:02**
